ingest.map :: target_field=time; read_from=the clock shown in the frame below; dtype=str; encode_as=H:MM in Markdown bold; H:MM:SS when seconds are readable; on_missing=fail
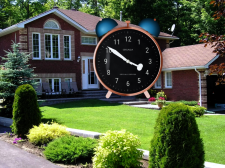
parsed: **3:51**
